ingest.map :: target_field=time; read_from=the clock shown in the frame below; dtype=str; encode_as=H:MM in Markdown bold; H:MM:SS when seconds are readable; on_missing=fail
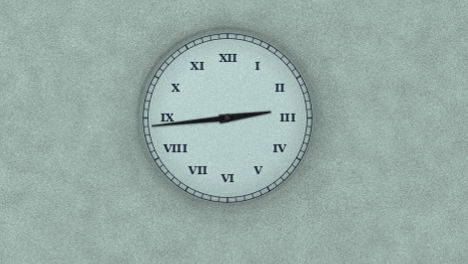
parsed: **2:44**
